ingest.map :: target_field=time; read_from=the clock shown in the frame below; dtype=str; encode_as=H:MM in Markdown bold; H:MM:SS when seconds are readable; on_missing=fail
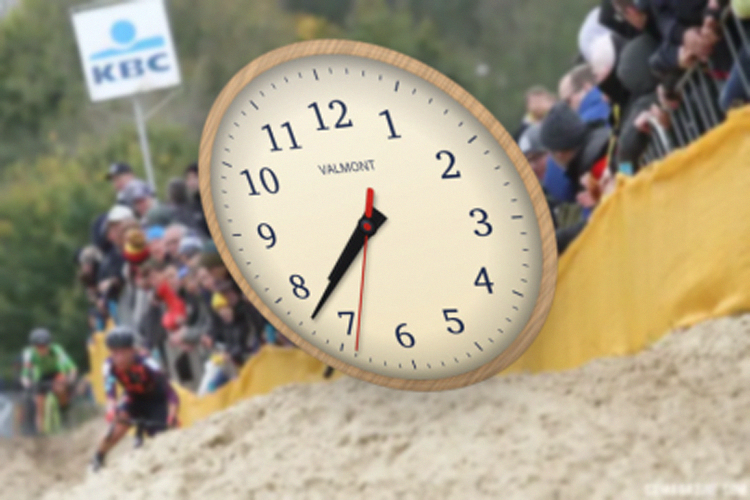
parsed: **7:37:34**
